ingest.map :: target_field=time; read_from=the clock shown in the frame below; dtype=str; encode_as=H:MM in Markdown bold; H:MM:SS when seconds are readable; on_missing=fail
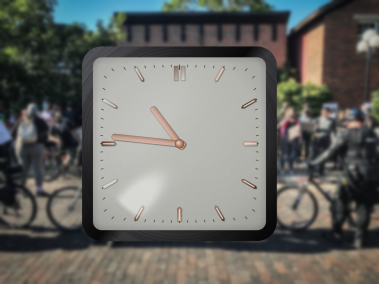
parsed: **10:46**
